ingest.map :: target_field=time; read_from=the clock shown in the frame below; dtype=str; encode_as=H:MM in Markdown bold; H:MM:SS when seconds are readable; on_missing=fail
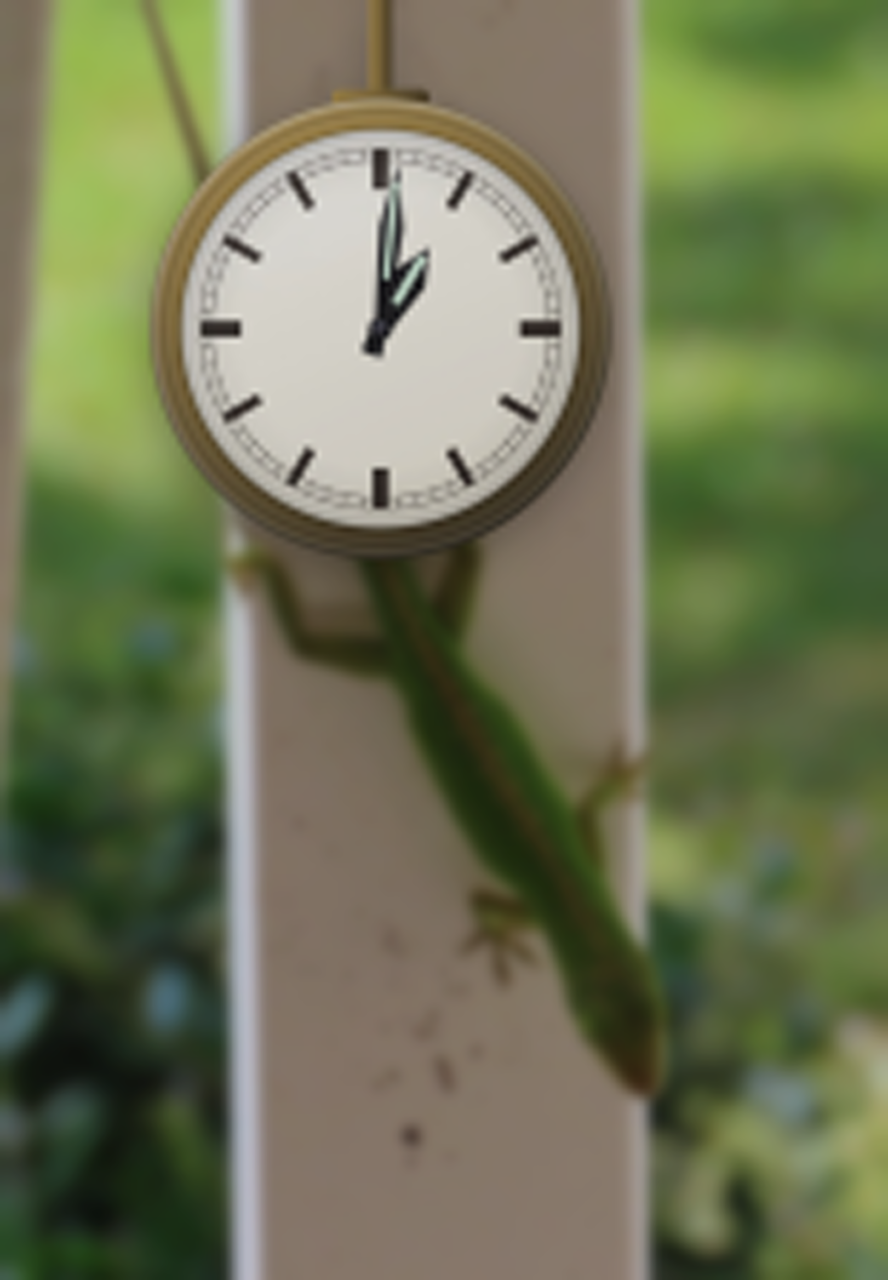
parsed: **1:01**
